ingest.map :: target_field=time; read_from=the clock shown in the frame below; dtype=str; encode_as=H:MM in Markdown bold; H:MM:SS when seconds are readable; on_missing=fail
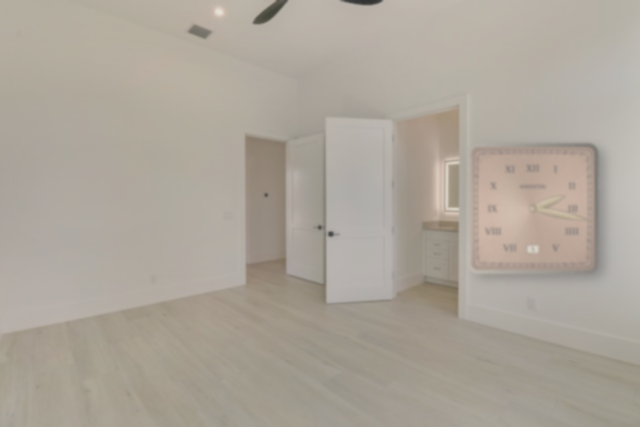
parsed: **2:17**
